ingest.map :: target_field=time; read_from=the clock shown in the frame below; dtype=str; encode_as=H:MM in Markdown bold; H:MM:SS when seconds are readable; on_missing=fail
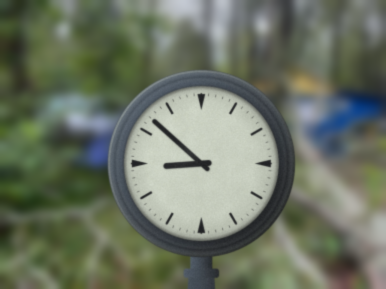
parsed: **8:52**
